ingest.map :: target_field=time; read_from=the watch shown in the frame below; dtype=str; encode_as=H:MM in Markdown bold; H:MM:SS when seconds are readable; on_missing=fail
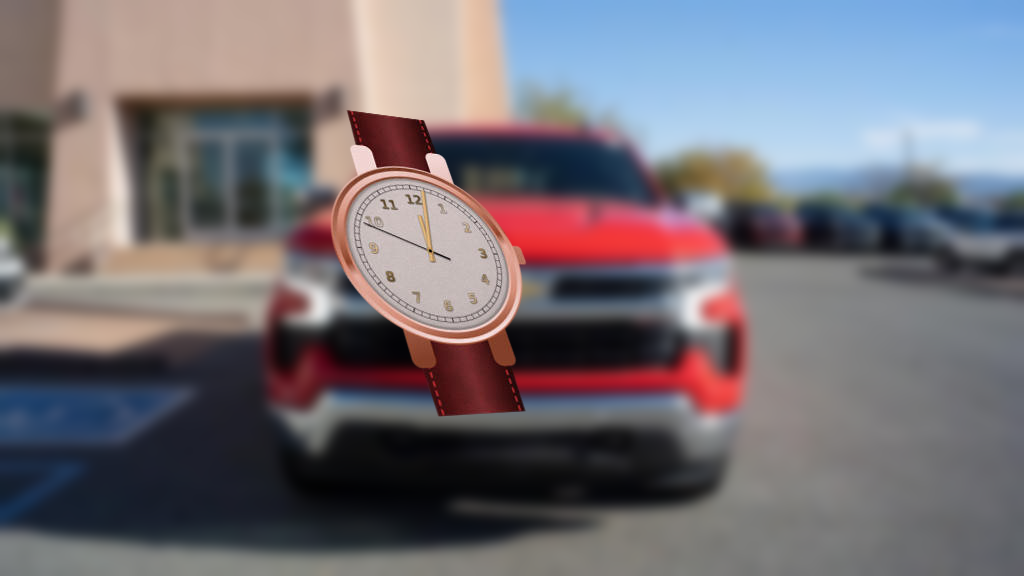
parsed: **12:01:49**
